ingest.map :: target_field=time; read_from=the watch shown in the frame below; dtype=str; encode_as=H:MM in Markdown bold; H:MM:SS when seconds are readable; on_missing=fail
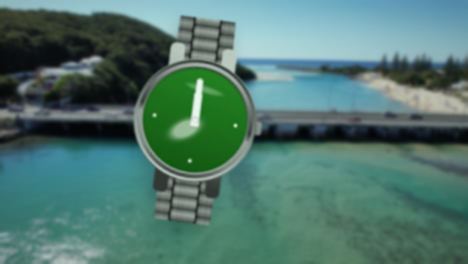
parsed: **12:00**
